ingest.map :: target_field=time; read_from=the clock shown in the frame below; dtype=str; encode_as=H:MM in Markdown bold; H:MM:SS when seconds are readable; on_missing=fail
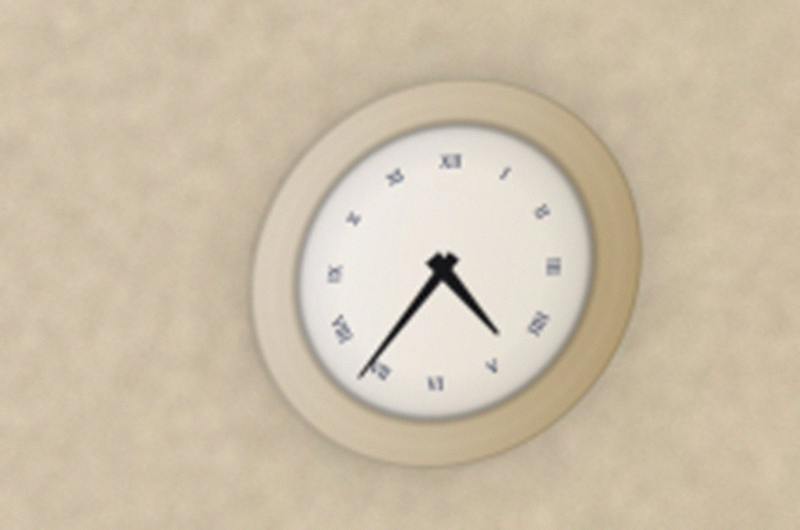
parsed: **4:36**
